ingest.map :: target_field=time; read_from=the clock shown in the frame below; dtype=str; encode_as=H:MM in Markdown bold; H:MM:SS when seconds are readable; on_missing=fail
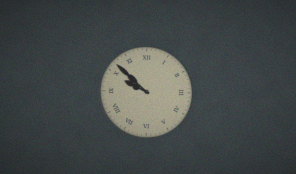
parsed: **9:52**
